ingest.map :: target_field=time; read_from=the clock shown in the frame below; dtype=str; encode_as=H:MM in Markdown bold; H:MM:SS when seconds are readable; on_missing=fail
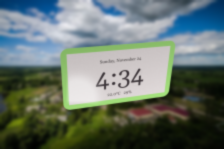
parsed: **4:34**
